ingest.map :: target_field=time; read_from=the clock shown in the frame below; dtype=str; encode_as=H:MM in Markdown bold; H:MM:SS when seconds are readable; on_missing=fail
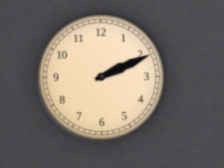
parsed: **2:11**
